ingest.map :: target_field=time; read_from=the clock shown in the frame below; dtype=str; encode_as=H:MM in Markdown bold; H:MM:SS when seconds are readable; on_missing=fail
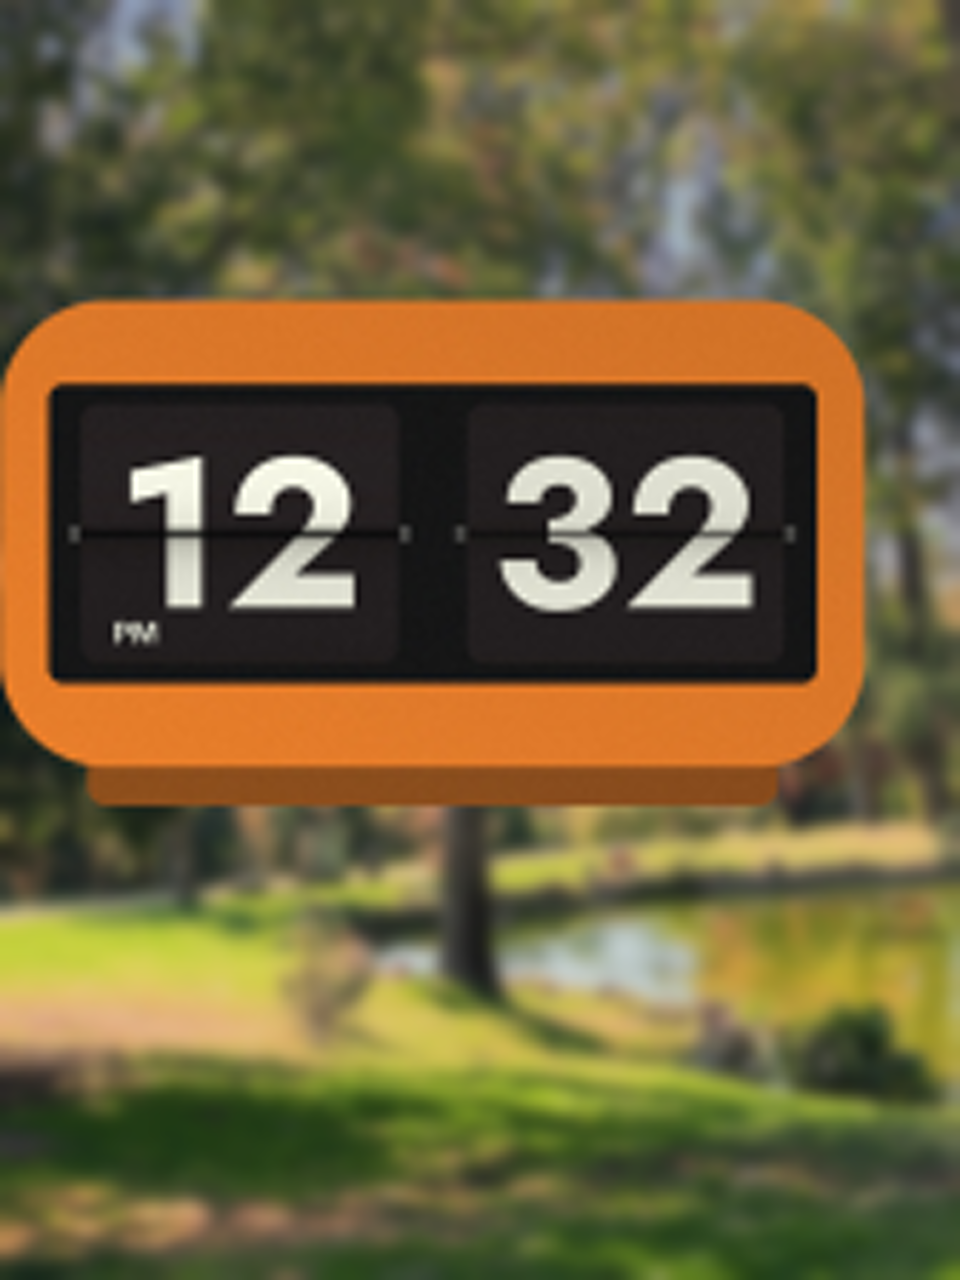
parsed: **12:32**
